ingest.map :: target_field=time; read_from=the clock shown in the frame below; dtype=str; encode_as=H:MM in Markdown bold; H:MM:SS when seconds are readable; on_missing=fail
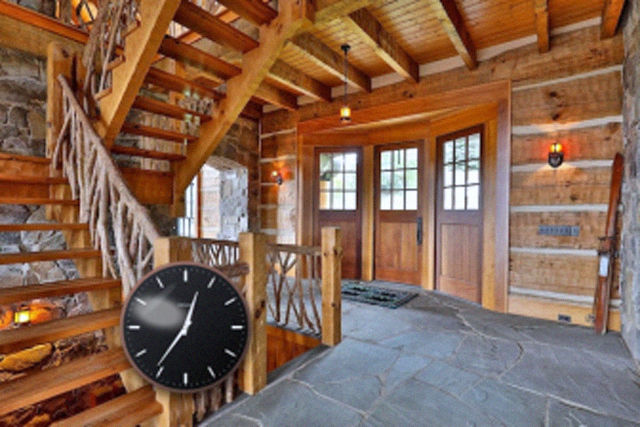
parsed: **12:36**
